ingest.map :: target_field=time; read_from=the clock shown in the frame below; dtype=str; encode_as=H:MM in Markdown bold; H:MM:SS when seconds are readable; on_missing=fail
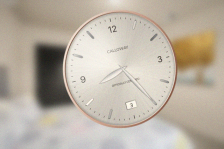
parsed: **8:25**
